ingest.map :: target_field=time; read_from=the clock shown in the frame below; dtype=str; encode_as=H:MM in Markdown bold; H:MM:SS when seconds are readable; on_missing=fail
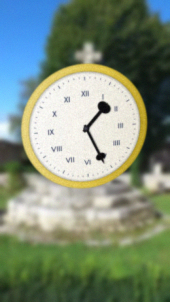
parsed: **1:26**
